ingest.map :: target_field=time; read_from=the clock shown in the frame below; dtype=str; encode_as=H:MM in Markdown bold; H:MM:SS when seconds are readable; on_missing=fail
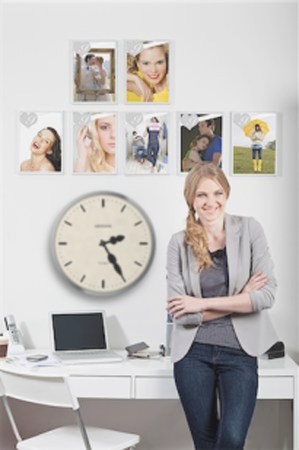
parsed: **2:25**
